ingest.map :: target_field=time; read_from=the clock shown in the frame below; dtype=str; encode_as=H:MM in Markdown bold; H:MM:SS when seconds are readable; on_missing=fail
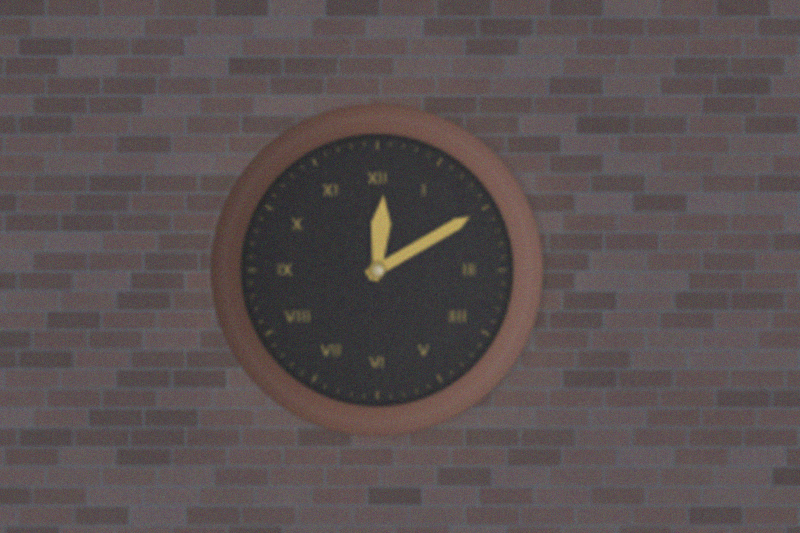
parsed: **12:10**
